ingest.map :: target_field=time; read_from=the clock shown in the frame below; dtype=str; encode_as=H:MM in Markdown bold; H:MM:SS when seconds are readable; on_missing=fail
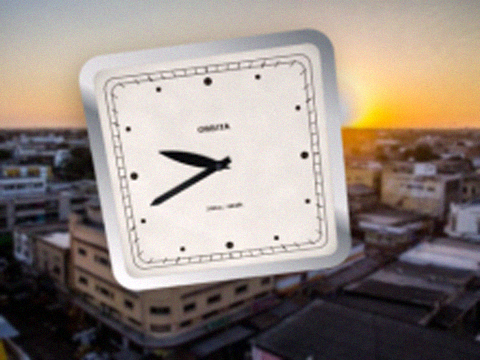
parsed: **9:41**
